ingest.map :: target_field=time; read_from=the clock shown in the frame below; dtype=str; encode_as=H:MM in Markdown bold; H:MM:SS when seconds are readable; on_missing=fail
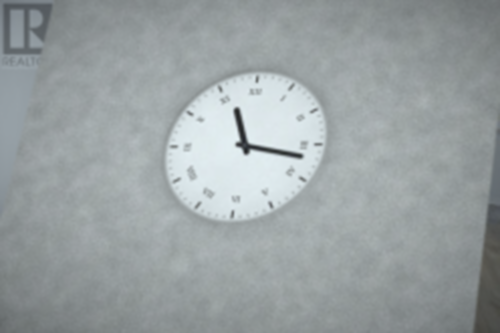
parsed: **11:17**
